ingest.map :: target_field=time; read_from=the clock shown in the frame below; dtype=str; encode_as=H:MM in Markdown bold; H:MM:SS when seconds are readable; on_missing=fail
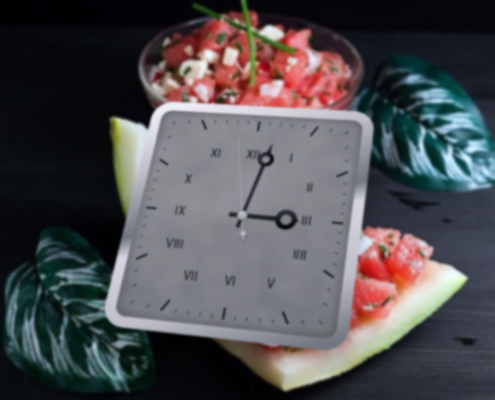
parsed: **3:01:58**
